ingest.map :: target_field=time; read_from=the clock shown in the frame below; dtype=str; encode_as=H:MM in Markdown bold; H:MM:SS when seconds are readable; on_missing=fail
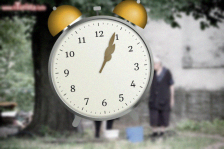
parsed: **1:04**
